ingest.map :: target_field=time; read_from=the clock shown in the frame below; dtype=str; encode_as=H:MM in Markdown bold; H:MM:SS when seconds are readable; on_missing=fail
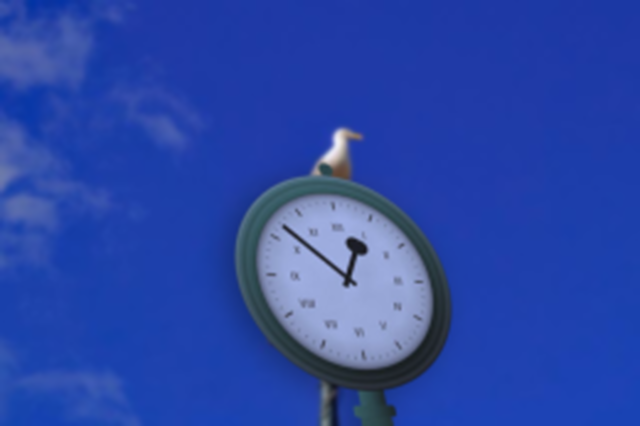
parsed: **12:52**
